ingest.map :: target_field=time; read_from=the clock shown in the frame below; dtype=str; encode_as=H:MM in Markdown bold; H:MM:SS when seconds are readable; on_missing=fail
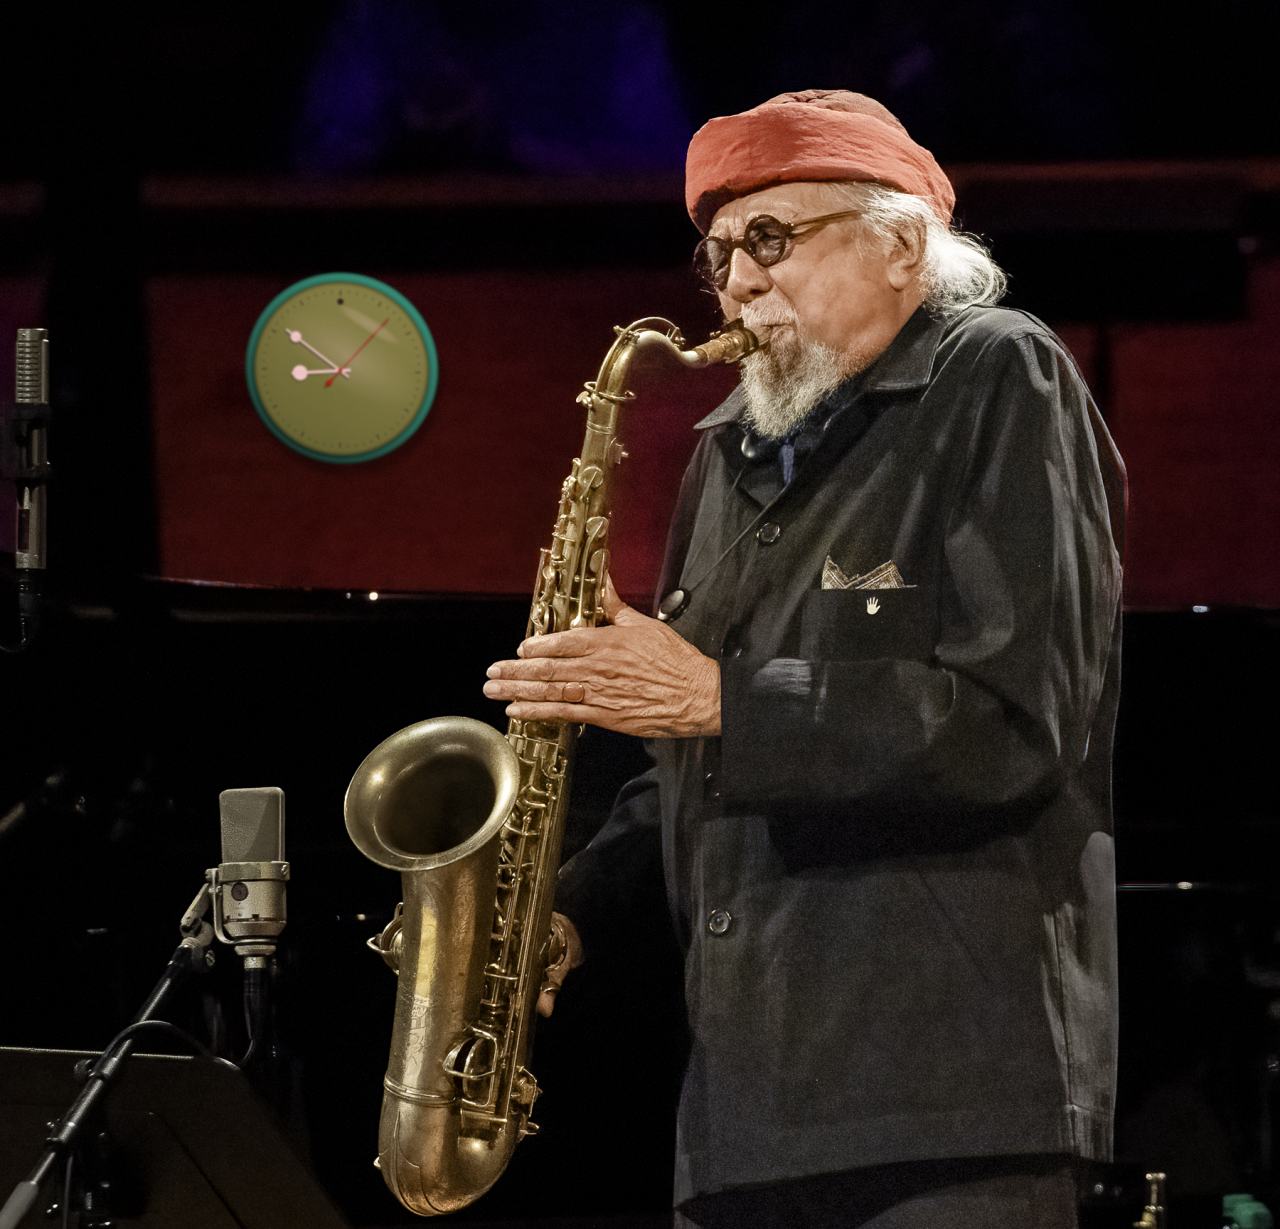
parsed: **8:51:07**
